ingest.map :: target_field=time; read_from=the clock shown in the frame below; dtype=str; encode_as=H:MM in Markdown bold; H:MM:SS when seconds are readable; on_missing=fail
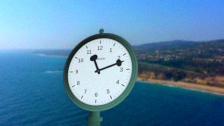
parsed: **11:12**
